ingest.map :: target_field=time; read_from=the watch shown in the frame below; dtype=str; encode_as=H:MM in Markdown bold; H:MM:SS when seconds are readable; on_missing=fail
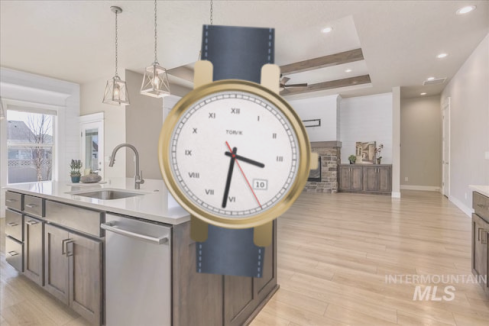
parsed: **3:31:25**
